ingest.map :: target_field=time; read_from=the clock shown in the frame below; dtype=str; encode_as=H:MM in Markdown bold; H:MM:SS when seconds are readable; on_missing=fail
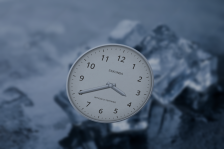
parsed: **3:40**
